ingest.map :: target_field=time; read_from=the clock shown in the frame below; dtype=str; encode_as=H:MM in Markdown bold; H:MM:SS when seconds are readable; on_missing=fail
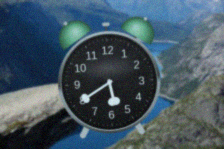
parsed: **5:40**
